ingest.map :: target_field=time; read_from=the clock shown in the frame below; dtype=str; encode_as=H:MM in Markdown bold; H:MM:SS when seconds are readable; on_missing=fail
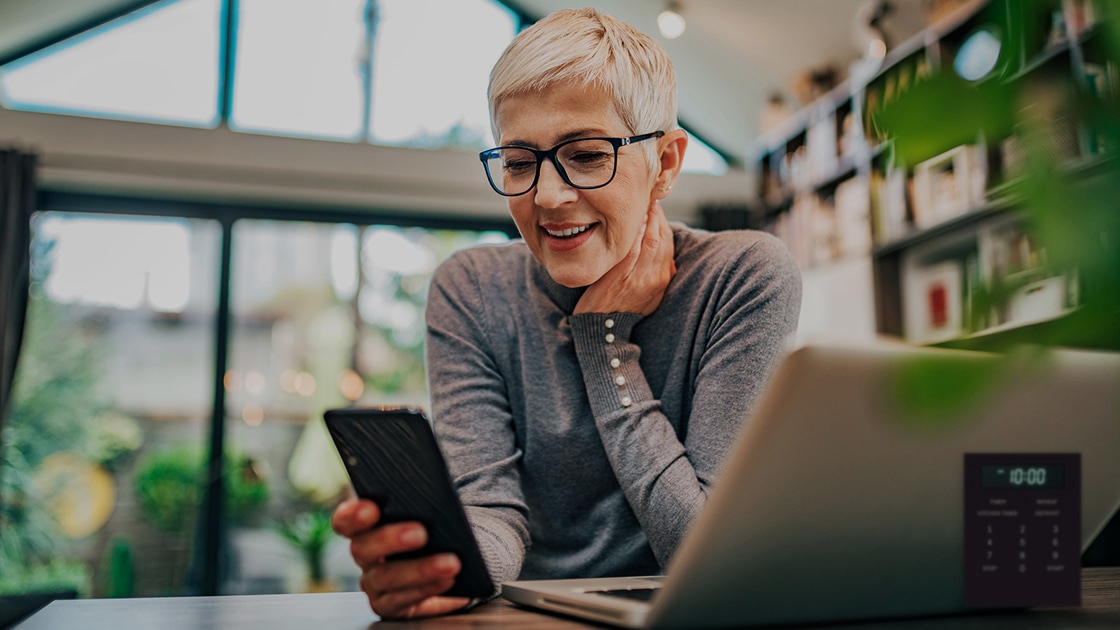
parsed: **10:00**
